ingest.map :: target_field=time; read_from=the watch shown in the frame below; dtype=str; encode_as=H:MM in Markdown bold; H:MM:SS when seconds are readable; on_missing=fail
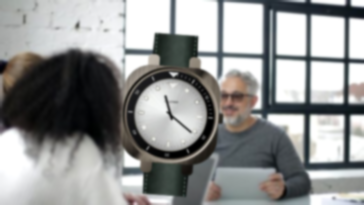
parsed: **11:21**
